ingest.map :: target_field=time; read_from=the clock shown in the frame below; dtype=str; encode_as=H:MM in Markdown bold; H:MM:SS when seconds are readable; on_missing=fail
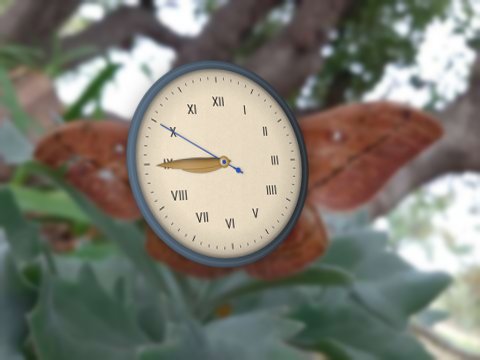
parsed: **8:44:50**
